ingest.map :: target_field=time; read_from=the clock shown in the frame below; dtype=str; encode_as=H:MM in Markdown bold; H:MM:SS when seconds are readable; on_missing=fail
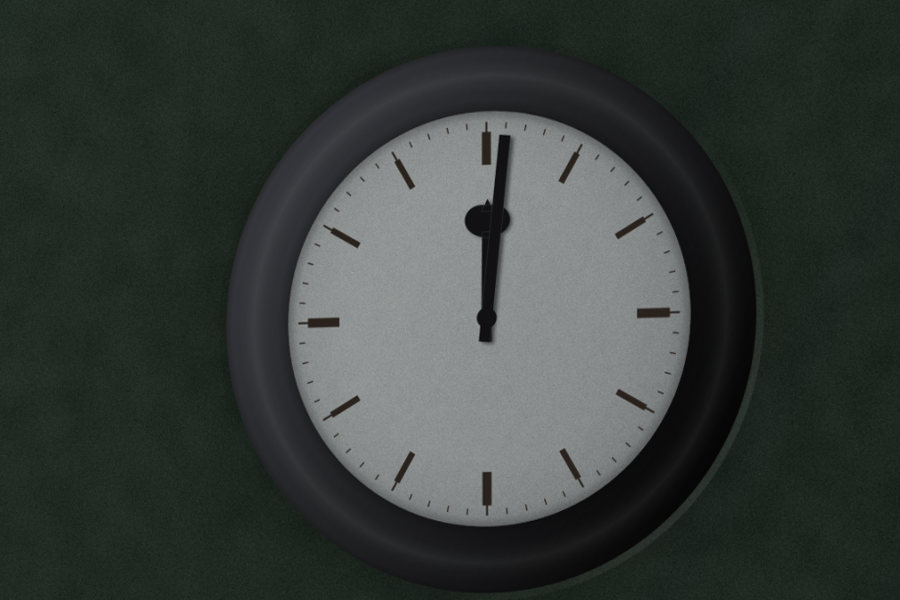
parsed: **12:01**
